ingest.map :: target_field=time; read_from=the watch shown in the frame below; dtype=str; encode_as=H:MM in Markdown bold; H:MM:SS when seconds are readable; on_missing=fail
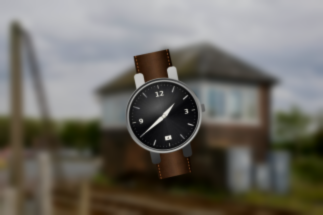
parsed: **1:40**
